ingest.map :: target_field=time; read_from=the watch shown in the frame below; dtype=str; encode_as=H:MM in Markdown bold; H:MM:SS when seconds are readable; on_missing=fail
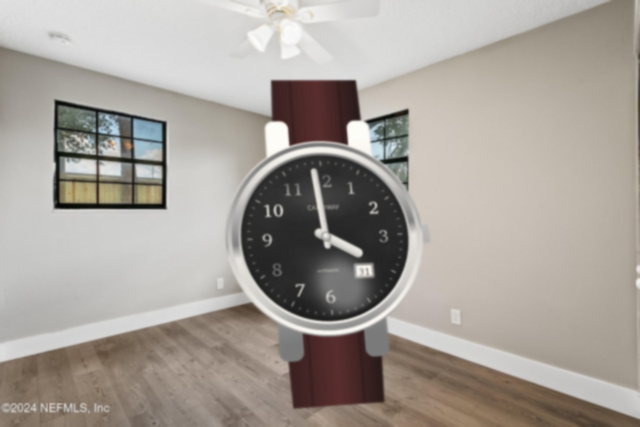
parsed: **3:59**
